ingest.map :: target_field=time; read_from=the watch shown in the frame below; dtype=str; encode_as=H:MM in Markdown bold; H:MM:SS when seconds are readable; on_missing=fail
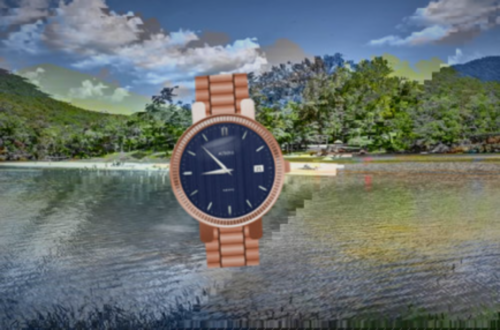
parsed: **8:53**
